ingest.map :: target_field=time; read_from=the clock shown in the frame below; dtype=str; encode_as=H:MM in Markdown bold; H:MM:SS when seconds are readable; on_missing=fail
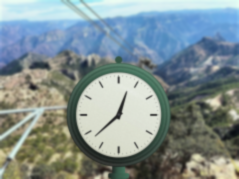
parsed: **12:38**
